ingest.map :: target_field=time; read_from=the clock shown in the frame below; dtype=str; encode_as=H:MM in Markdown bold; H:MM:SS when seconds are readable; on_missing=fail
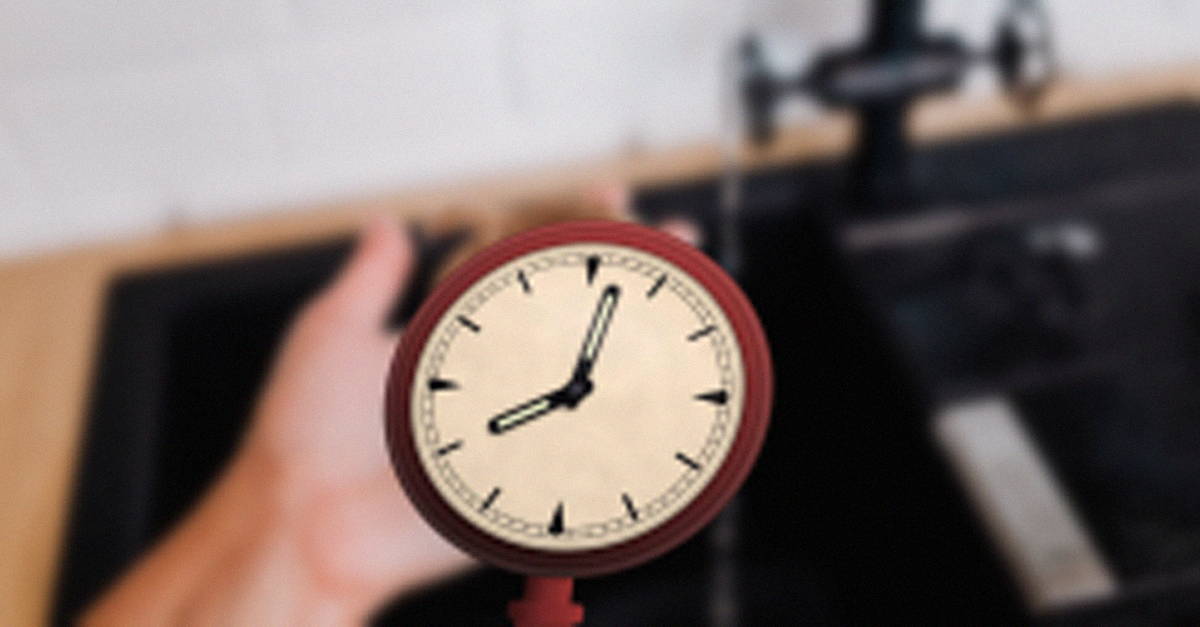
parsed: **8:02**
